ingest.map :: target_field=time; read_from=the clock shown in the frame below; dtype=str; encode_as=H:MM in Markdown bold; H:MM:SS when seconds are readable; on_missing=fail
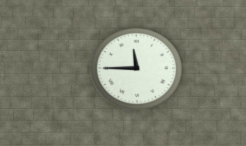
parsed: **11:45**
